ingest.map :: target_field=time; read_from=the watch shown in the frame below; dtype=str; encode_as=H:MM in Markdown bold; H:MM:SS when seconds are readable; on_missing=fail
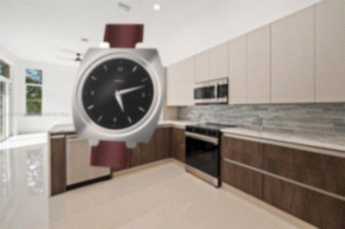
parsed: **5:12**
